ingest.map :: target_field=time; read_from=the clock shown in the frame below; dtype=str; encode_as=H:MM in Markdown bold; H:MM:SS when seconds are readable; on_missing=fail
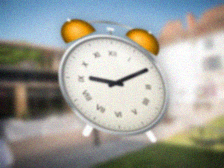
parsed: **9:10**
